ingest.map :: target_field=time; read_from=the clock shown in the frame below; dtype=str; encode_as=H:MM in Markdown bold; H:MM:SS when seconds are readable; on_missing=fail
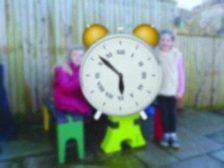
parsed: **5:52**
